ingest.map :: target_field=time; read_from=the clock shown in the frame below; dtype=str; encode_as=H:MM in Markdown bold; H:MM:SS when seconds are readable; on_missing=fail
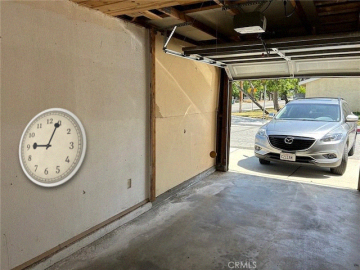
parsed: **9:04**
